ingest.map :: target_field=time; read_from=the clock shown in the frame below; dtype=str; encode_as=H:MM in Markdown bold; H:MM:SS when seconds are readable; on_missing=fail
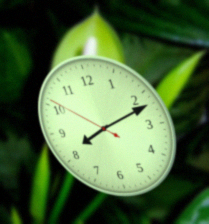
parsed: **8:11:51**
